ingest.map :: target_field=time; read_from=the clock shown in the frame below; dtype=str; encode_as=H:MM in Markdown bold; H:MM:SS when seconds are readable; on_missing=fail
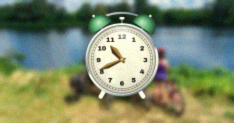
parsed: **10:41**
